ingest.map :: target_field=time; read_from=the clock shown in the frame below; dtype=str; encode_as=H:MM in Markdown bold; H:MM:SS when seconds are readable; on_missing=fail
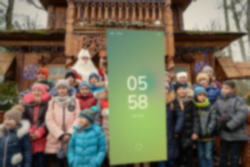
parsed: **5:58**
